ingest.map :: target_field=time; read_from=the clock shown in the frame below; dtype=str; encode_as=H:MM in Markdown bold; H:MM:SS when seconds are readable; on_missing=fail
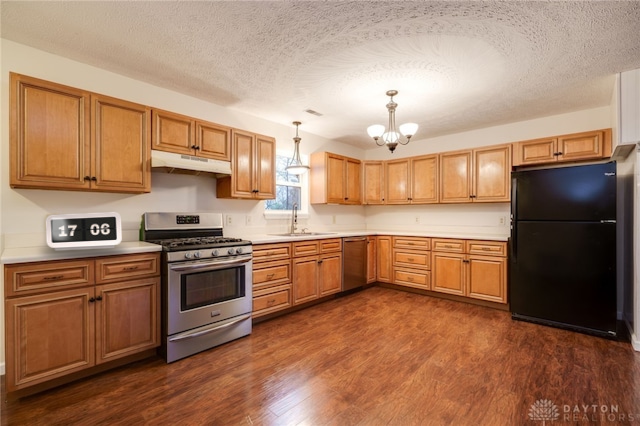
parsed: **17:06**
